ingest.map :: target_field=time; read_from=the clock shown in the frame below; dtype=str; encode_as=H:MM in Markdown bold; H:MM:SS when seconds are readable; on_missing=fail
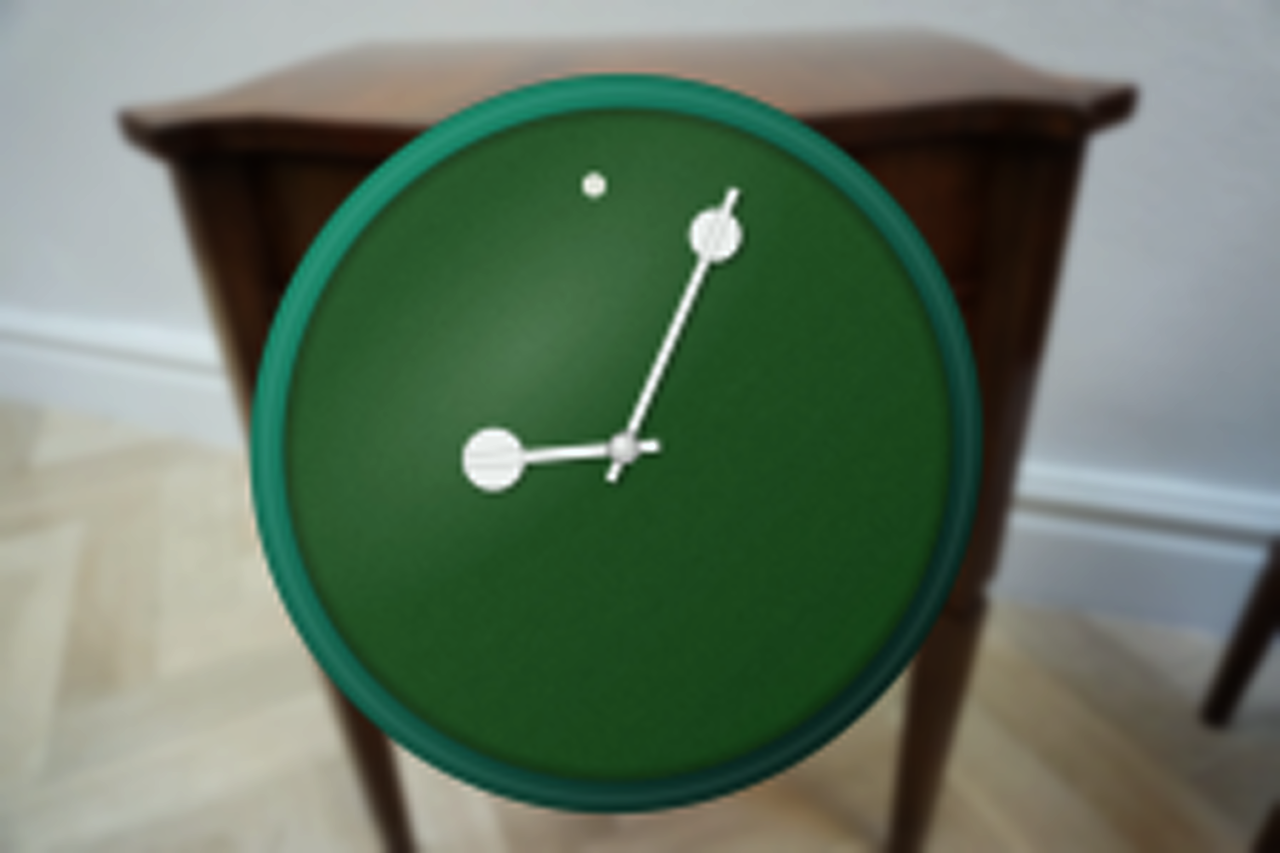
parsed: **9:05**
